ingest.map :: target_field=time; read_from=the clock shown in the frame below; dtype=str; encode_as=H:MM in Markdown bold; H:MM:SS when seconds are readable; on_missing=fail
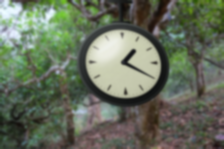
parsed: **1:20**
